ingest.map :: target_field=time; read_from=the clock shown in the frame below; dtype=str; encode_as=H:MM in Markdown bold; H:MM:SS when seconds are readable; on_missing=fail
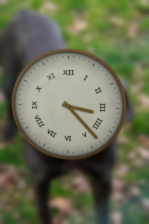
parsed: **3:23**
